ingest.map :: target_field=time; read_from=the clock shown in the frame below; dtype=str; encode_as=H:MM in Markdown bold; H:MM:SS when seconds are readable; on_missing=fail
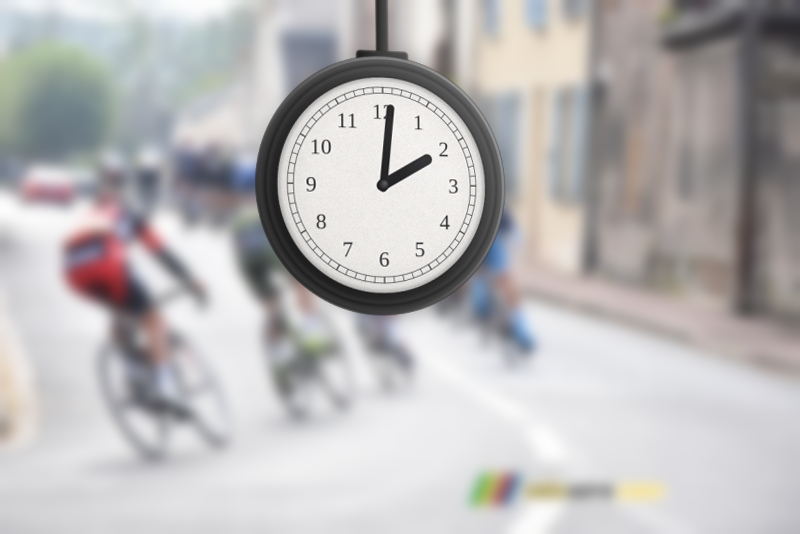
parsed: **2:01**
